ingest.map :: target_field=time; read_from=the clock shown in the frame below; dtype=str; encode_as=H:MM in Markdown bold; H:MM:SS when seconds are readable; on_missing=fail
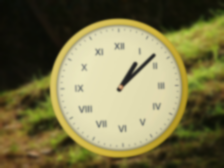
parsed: **1:08**
